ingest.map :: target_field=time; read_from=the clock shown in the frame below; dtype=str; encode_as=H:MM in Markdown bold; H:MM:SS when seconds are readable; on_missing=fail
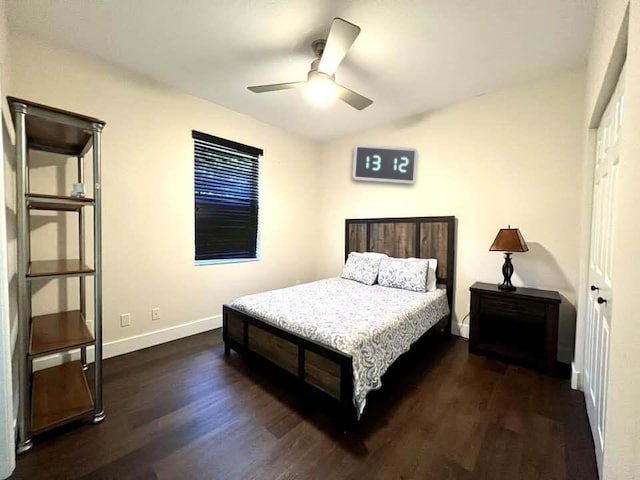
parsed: **13:12**
